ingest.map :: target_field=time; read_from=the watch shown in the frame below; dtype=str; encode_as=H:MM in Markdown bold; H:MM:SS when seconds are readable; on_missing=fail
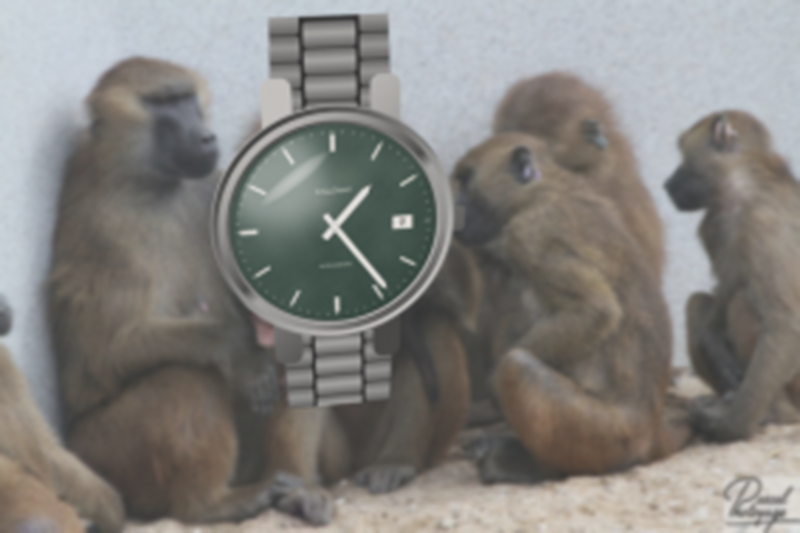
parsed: **1:24**
